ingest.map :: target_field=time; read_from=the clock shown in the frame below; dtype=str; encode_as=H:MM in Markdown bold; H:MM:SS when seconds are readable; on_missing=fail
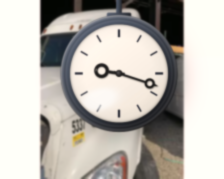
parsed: **9:18**
